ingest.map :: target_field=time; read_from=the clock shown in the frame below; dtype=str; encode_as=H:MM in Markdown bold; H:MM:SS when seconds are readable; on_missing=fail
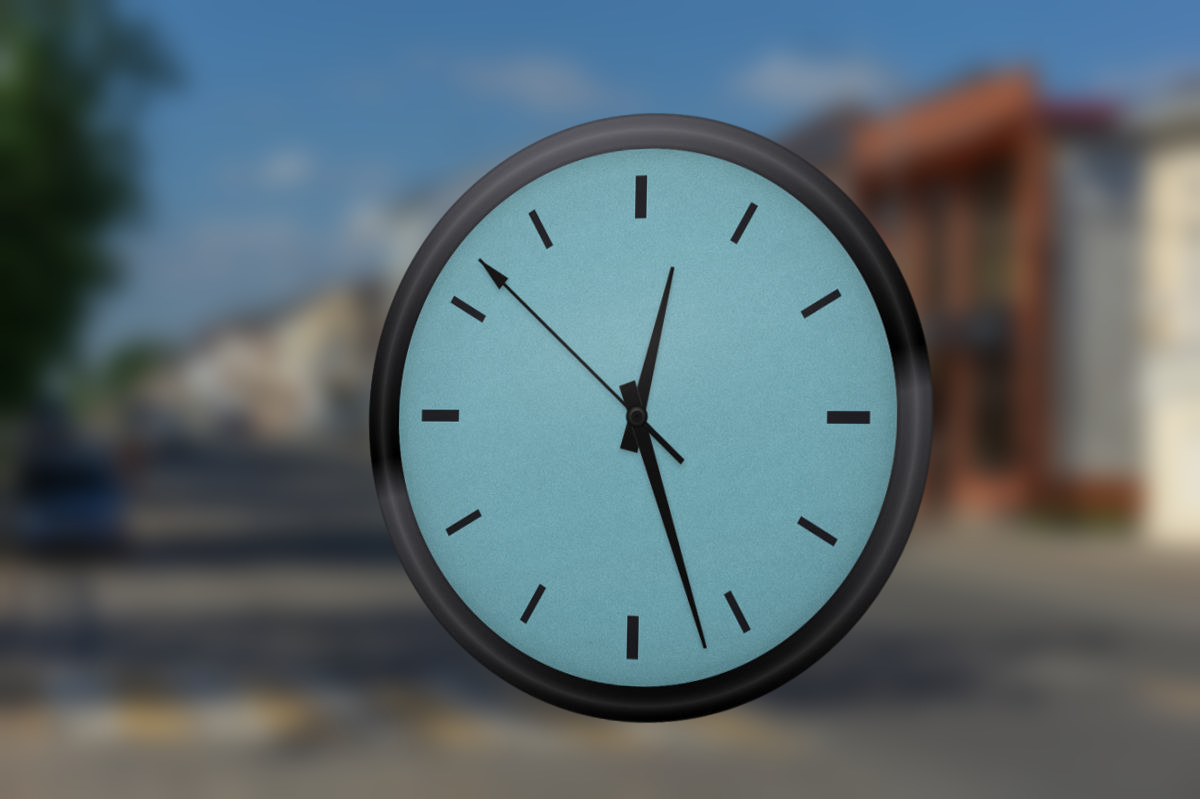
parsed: **12:26:52**
